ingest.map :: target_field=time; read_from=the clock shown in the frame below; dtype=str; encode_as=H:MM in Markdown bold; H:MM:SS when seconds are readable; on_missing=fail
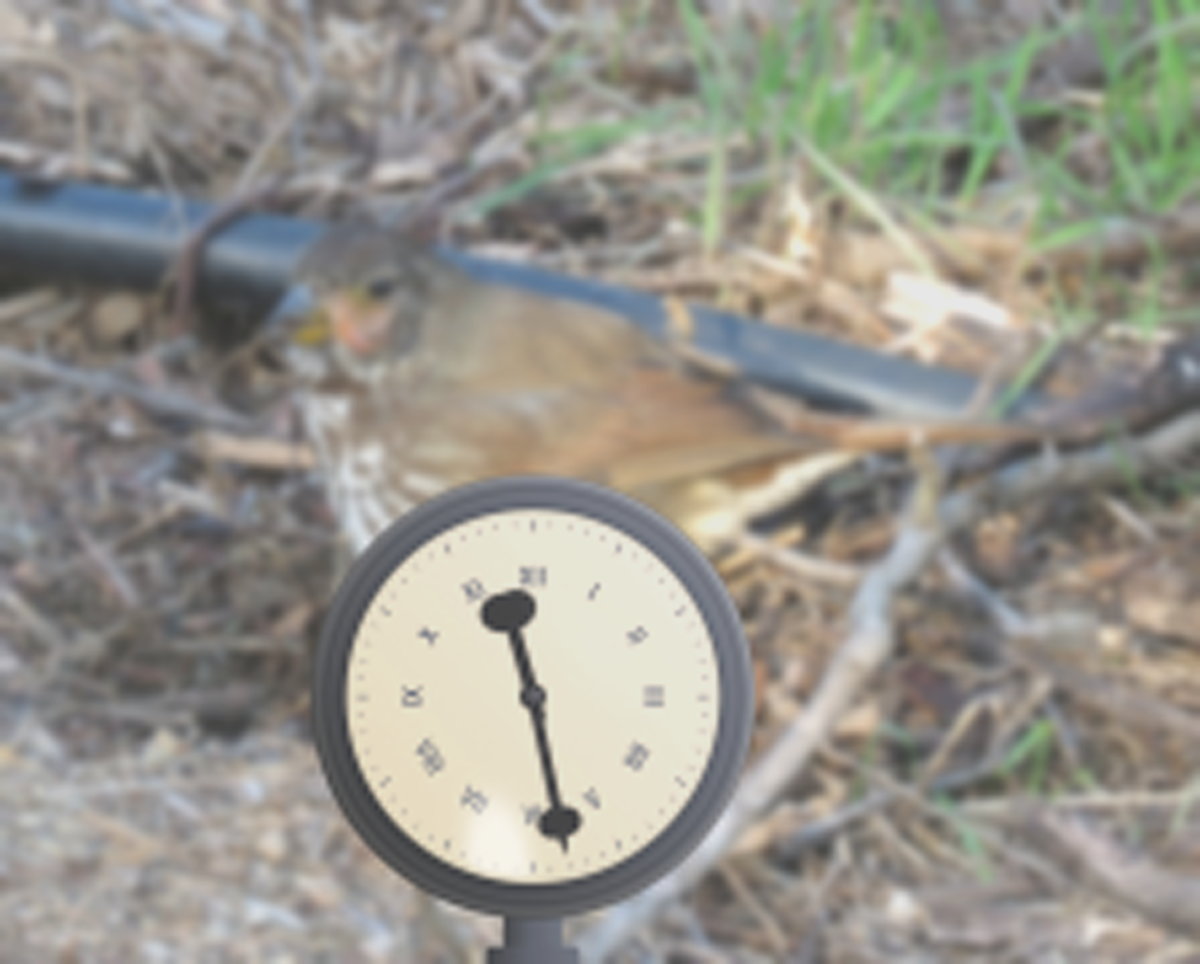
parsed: **11:28**
